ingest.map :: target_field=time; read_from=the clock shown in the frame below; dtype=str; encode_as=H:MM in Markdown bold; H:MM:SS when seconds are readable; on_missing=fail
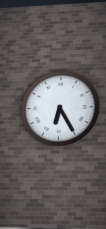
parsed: **6:25**
